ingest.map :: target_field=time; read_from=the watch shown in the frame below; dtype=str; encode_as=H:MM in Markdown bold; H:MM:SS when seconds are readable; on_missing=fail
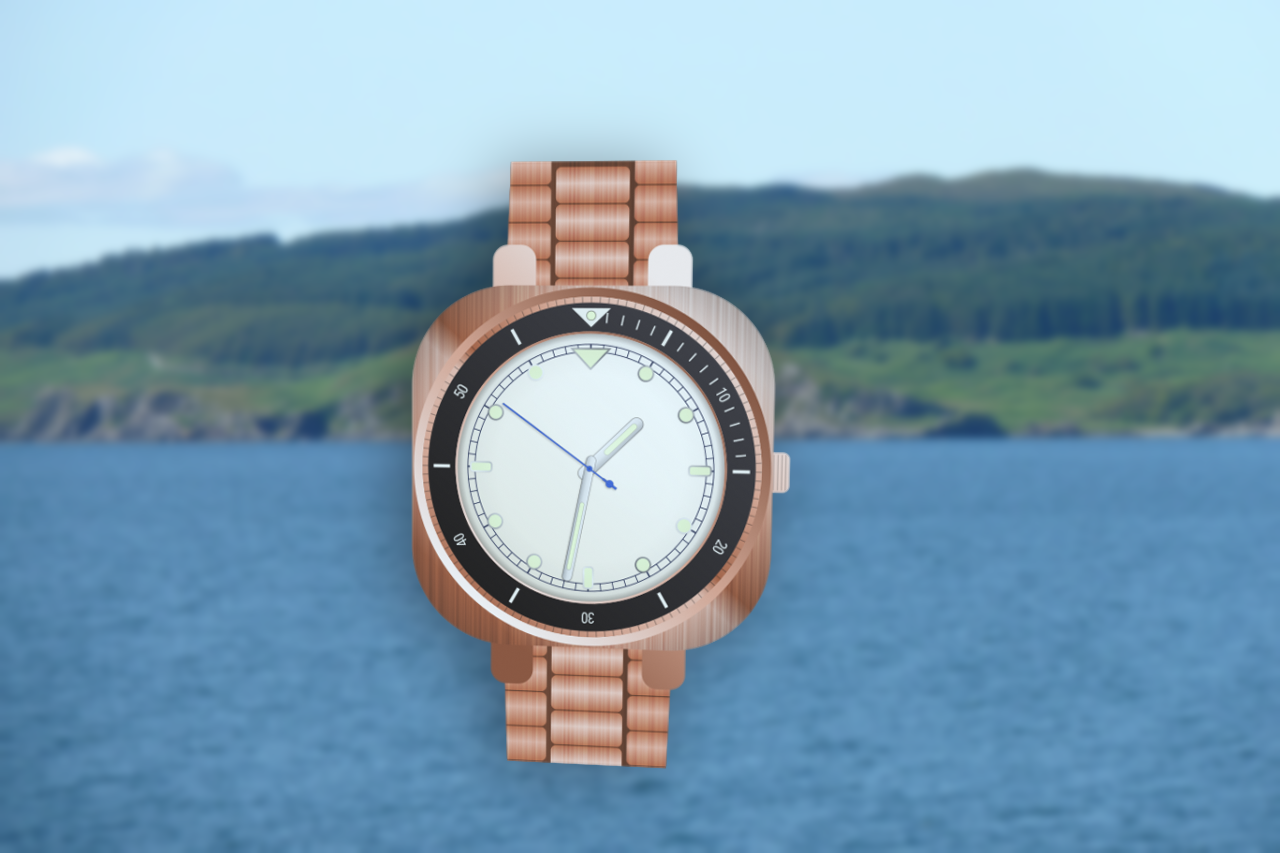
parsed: **1:31:51**
